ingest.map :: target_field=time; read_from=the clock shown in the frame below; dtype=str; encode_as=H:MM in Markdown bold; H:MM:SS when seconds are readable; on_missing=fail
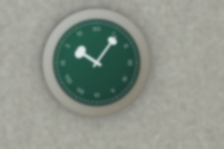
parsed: **10:06**
